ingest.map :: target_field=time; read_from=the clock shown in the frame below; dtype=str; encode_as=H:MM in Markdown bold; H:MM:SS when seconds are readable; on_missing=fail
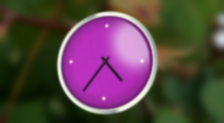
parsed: **4:36**
